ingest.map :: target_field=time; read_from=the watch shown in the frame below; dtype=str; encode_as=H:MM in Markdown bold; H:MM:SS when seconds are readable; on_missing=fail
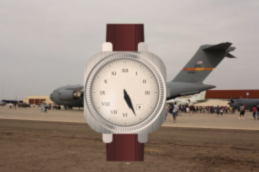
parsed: **5:26**
